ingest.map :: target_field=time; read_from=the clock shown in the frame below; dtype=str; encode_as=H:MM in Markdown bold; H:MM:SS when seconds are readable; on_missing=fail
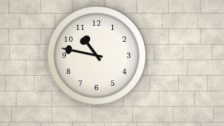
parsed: **10:47**
